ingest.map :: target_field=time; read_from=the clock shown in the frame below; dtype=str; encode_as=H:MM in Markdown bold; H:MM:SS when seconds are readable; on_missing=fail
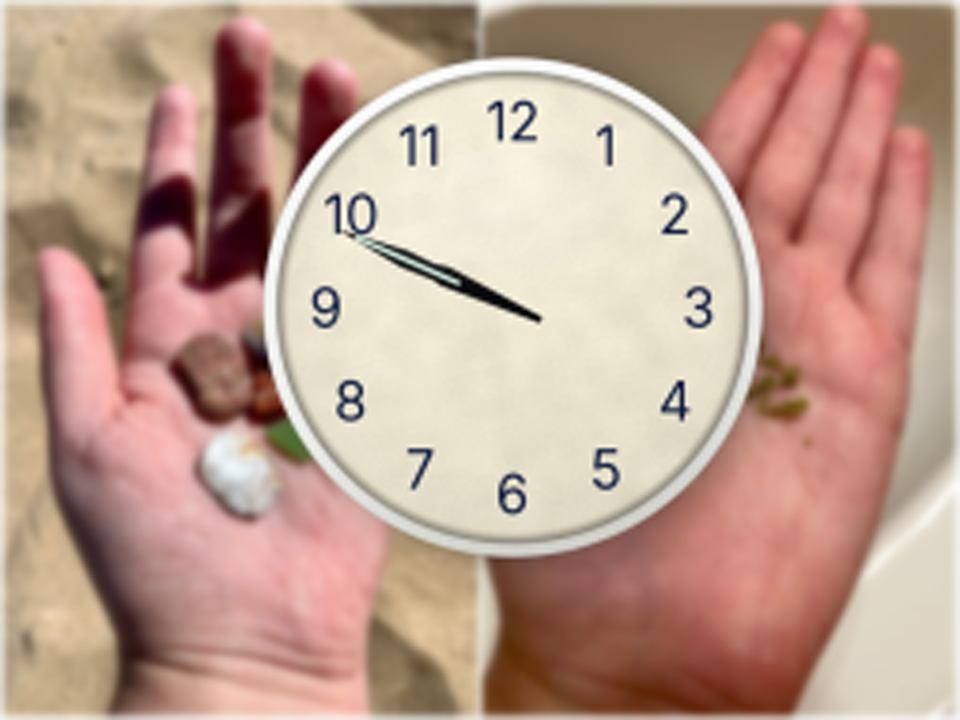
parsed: **9:49**
